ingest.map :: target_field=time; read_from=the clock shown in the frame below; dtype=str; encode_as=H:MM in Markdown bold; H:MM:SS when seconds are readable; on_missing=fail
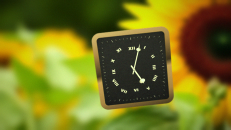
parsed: **5:03**
